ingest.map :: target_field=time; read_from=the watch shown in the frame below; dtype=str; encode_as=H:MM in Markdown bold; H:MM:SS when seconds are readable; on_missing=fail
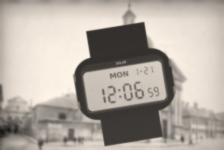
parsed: **12:06:59**
